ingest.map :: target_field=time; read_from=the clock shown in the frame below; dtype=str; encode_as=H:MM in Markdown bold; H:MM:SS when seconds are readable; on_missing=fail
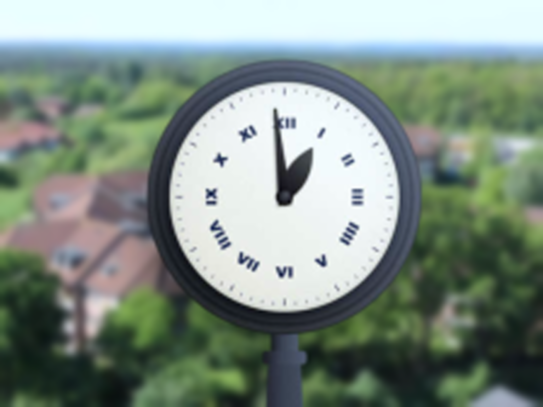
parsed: **12:59**
